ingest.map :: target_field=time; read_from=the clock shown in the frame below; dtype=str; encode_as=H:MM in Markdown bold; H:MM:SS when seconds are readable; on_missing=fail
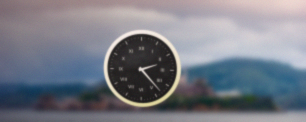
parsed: **2:23**
